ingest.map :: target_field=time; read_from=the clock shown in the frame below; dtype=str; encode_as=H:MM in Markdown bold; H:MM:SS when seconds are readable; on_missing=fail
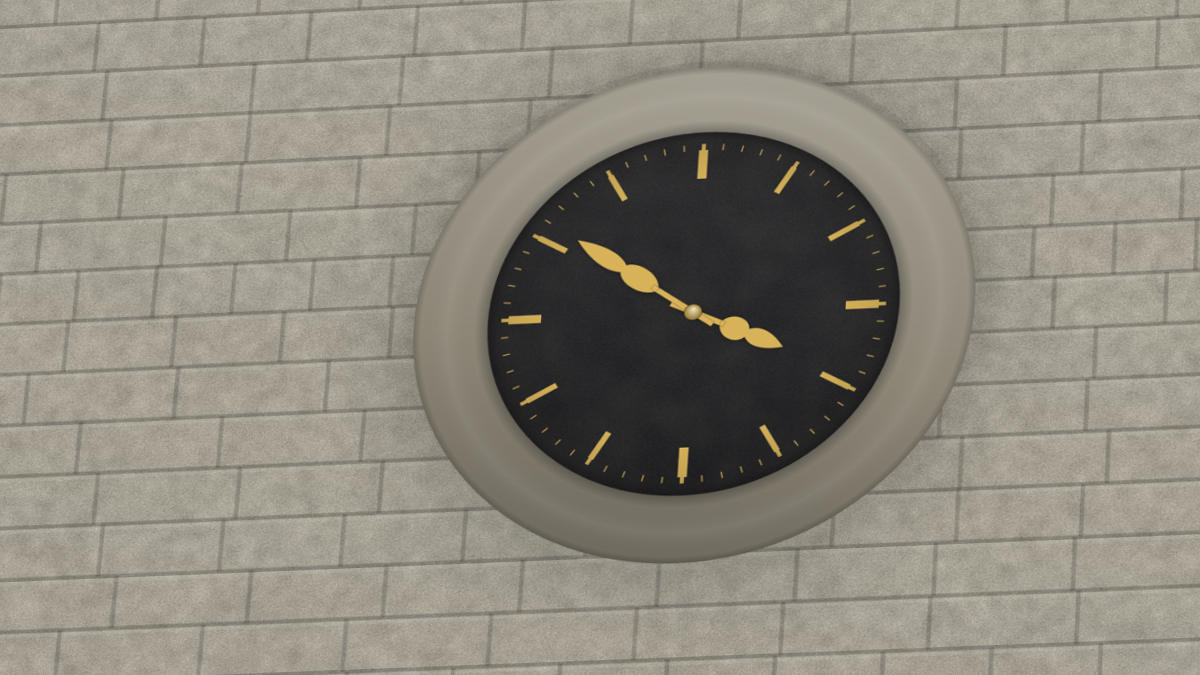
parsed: **3:51**
